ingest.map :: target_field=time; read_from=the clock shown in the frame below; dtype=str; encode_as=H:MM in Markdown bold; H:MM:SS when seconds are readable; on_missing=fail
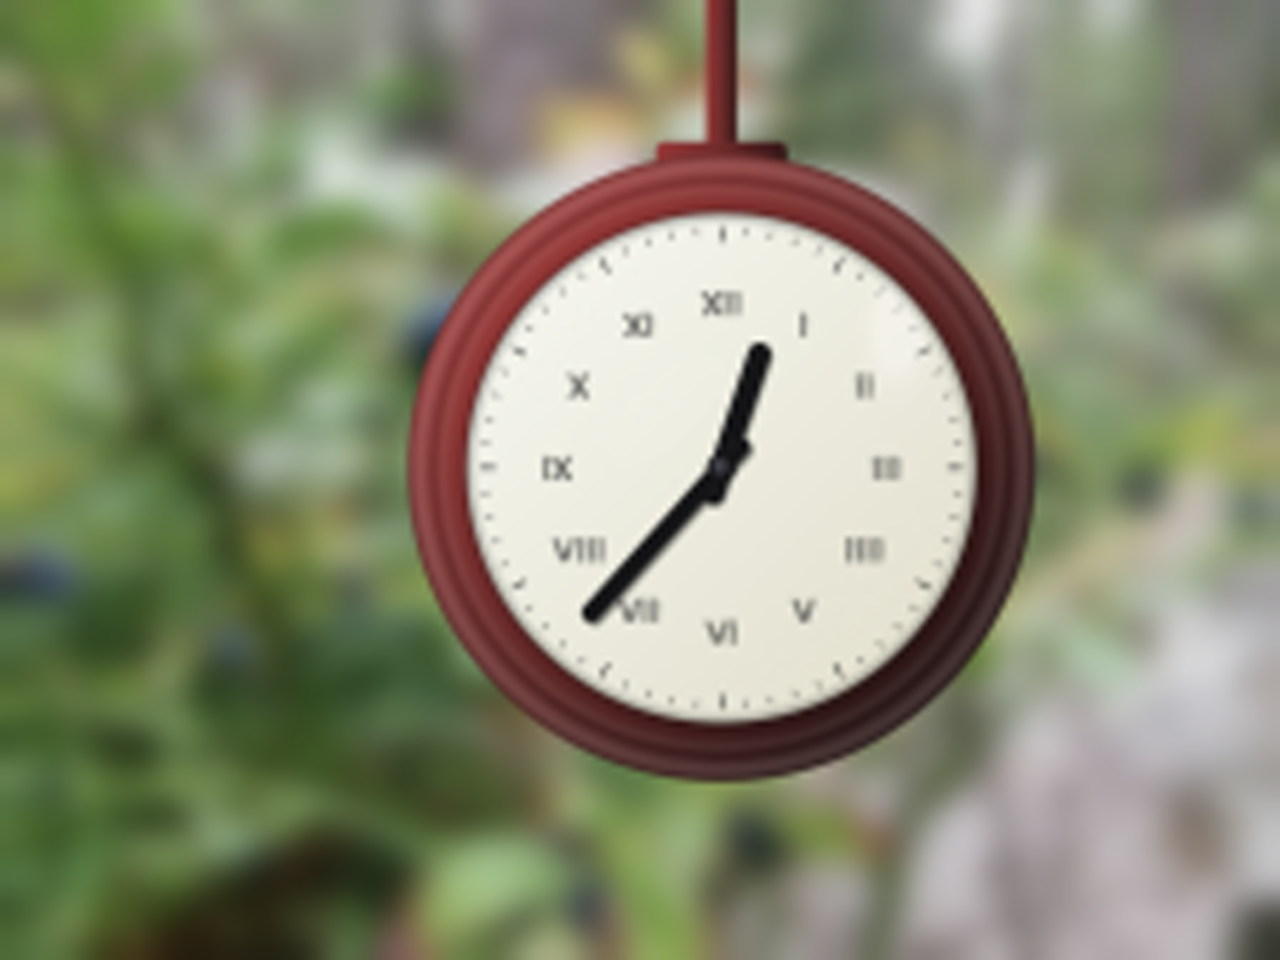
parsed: **12:37**
